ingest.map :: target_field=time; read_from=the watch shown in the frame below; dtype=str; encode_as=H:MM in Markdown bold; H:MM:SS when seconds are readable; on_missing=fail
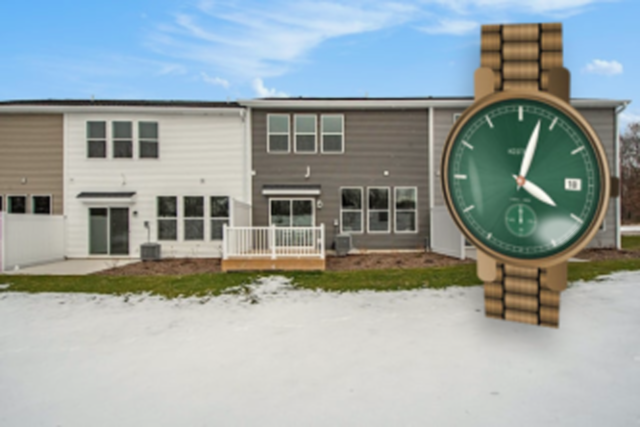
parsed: **4:03**
